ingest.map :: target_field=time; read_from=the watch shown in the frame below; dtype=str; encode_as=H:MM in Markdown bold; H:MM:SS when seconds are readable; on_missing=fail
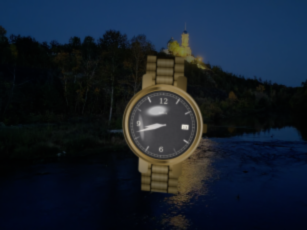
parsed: **8:42**
